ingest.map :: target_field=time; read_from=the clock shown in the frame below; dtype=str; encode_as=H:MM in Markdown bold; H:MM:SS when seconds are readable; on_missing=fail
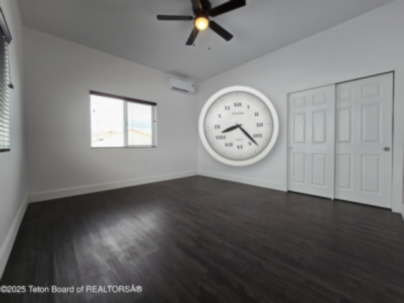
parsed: **8:23**
